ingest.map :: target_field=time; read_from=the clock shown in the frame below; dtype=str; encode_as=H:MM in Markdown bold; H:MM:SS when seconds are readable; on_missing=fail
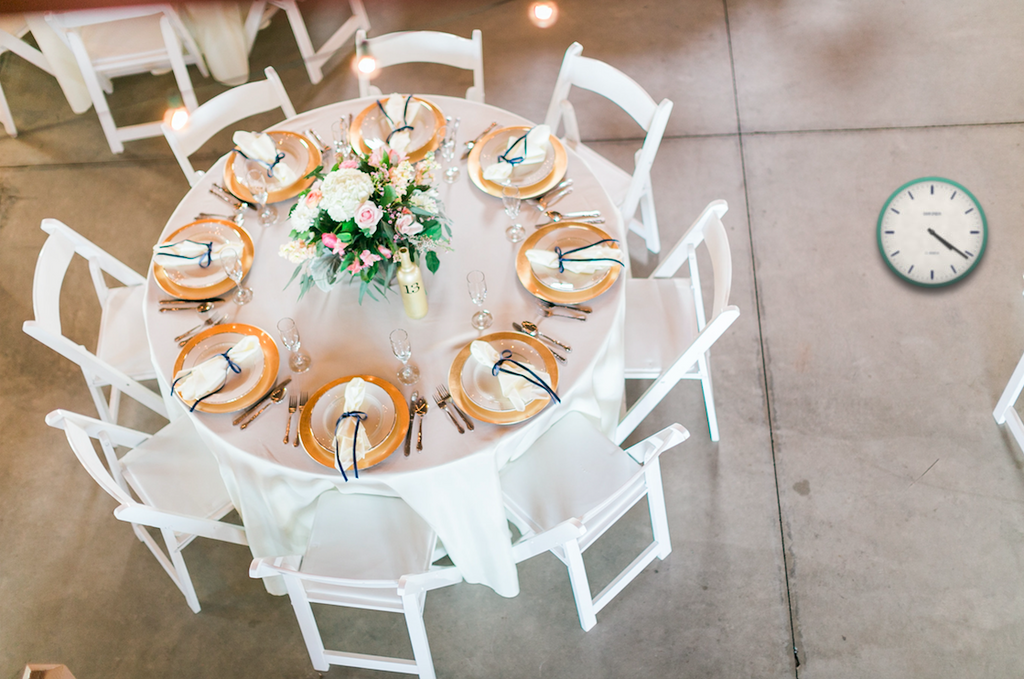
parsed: **4:21**
